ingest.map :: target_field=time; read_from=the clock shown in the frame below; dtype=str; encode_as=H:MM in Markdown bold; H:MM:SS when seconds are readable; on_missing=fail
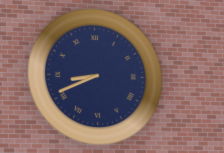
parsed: **8:41**
